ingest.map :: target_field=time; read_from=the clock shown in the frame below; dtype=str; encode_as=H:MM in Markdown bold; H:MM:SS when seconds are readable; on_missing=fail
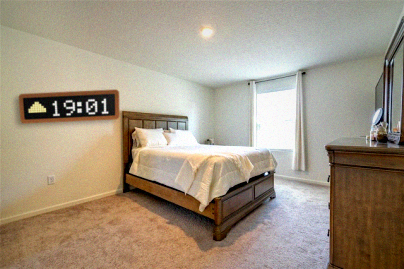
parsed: **19:01**
